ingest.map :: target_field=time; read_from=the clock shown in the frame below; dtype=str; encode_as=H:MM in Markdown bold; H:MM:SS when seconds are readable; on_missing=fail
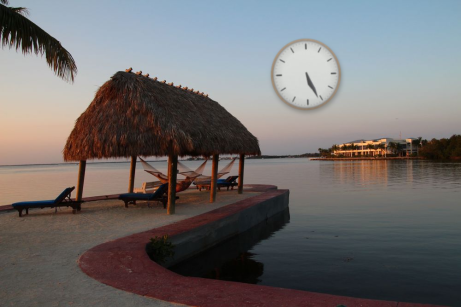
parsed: **5:26**
